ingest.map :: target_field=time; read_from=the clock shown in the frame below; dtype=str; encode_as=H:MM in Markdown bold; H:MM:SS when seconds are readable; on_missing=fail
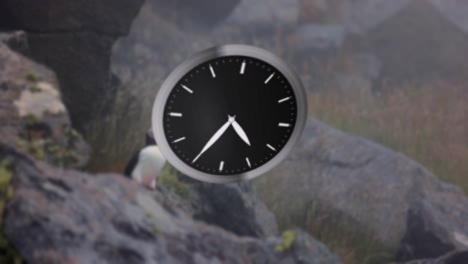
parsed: **4:35**
